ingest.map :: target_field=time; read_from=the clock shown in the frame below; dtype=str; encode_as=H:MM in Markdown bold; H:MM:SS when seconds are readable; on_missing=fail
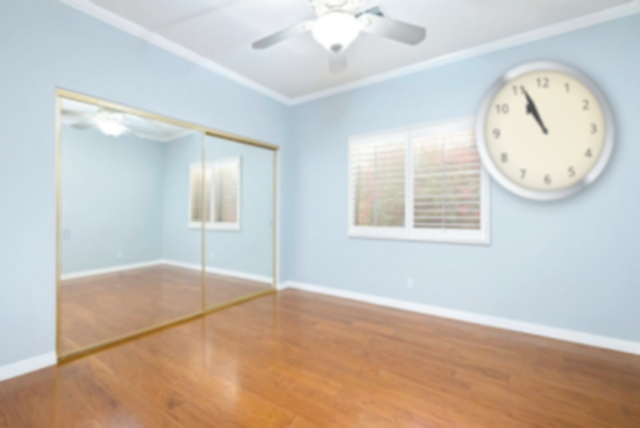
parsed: **10:56**
